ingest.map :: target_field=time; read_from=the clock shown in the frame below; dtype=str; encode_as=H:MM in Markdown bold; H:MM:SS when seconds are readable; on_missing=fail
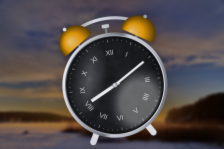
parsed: **8:10**
